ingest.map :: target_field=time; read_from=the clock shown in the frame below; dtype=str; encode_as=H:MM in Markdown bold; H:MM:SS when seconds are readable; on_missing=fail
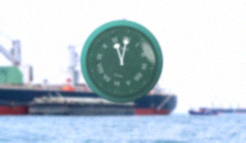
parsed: **11:00**
